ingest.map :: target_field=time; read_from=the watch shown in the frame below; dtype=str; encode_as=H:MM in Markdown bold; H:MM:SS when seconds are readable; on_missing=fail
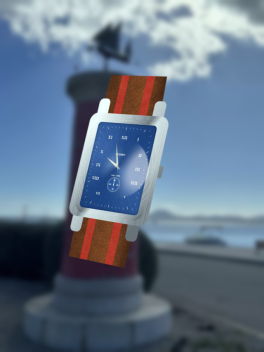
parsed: **9:57**
